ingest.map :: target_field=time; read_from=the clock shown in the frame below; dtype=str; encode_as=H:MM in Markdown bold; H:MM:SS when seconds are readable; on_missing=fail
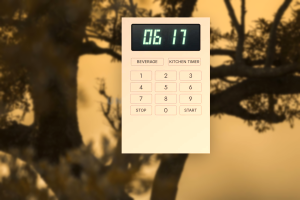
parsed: **6:17**
